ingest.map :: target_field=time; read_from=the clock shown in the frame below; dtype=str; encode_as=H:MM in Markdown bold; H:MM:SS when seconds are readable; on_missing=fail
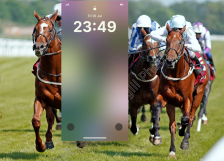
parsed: **23:49**
